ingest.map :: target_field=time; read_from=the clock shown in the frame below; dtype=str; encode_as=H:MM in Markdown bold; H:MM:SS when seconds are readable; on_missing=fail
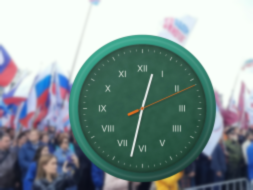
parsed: **12:32:11**
